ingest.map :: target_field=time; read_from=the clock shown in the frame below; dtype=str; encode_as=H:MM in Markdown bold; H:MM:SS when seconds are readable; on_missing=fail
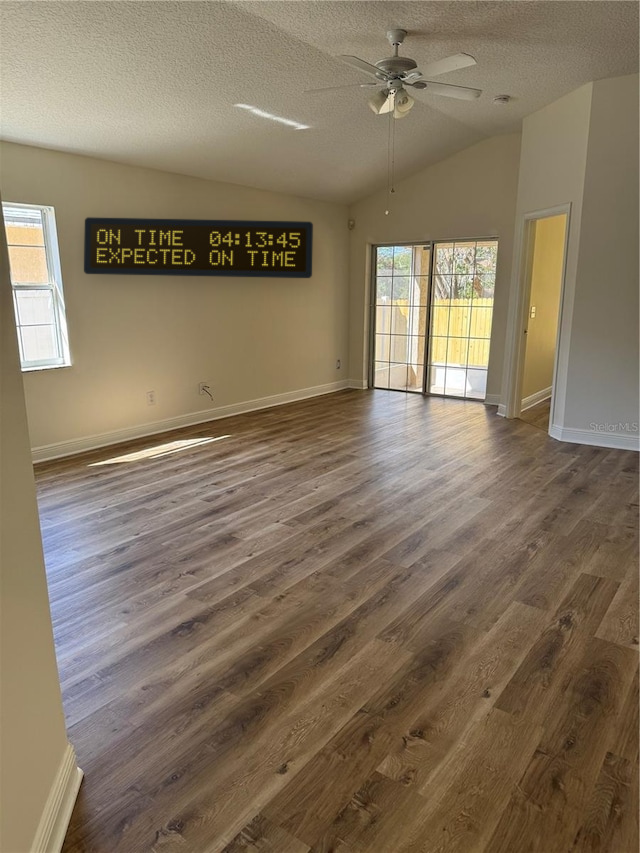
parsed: **4:13:45**
